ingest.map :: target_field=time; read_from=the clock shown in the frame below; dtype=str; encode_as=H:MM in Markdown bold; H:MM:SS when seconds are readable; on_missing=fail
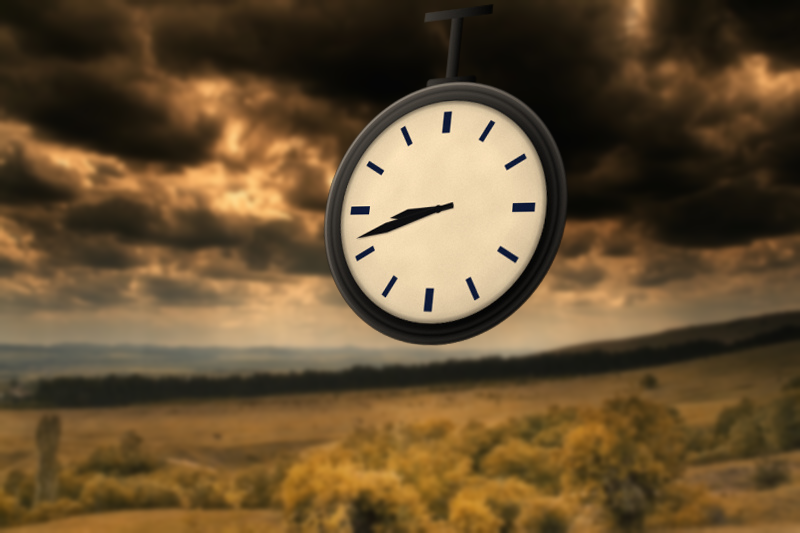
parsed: **8:42**
